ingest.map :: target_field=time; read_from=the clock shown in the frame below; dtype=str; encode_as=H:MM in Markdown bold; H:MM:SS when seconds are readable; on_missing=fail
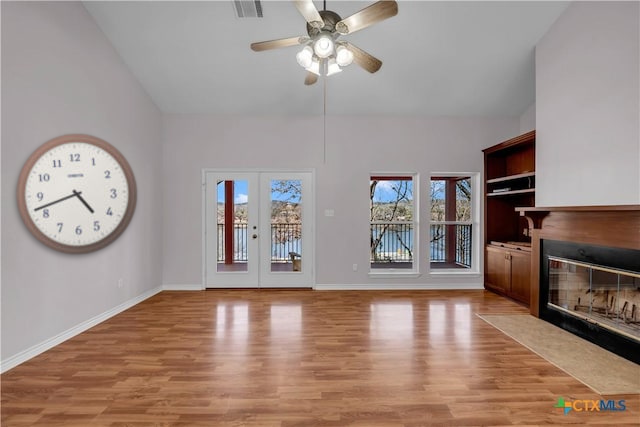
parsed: **4:42**
